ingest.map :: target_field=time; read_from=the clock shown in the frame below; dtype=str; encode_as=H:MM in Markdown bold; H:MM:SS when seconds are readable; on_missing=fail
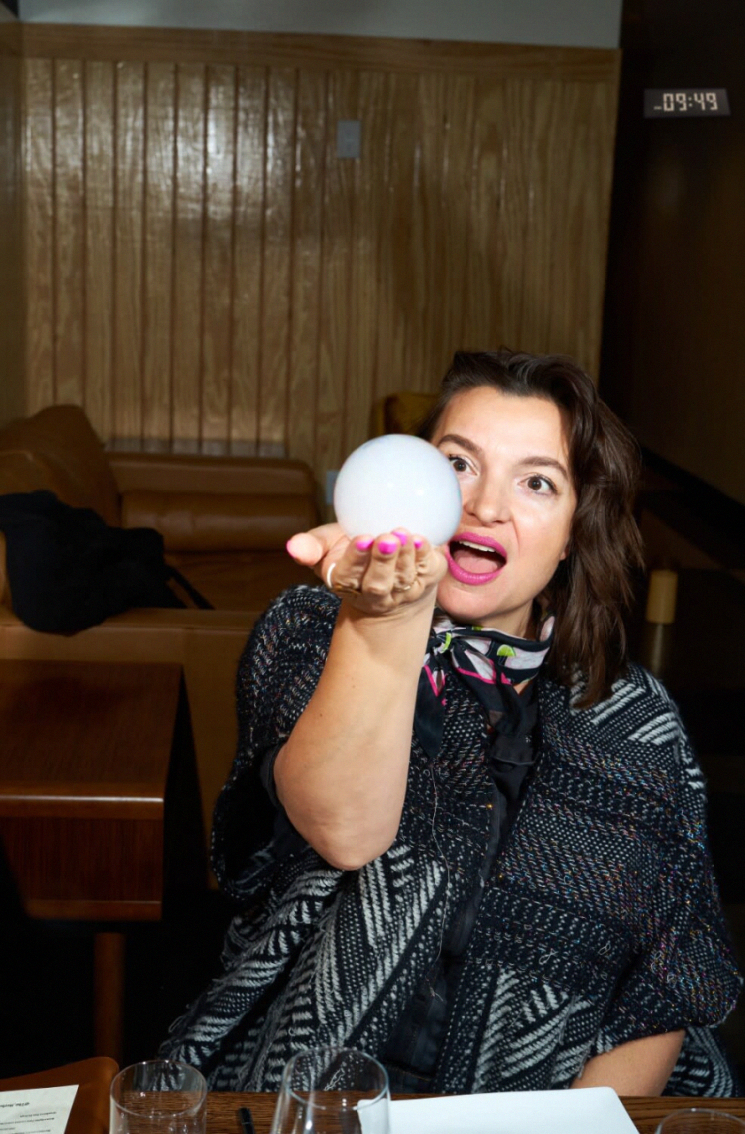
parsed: **9:49**
